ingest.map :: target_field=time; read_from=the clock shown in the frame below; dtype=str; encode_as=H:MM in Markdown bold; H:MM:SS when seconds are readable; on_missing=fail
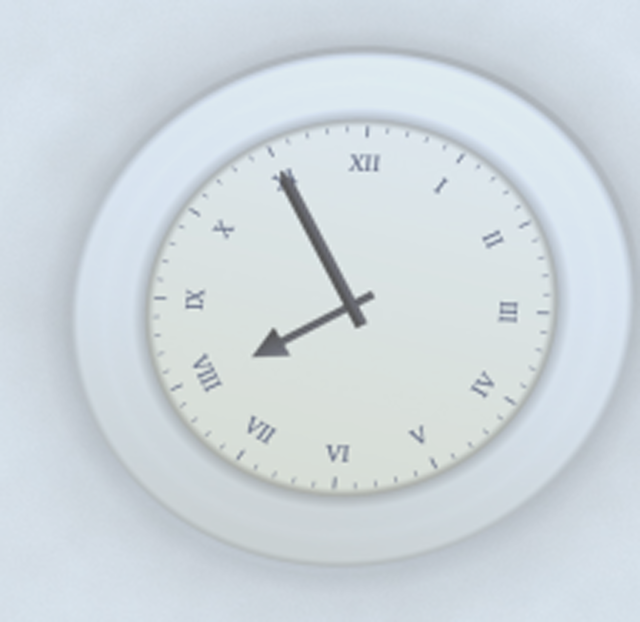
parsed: **7:55**
